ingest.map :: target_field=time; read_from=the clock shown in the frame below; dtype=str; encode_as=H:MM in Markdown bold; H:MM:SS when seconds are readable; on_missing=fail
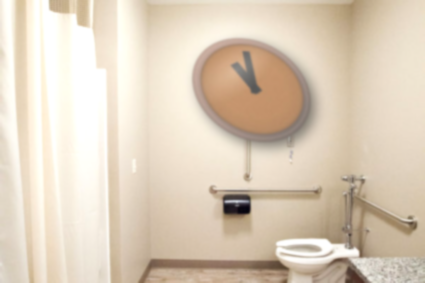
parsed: **11:00**
